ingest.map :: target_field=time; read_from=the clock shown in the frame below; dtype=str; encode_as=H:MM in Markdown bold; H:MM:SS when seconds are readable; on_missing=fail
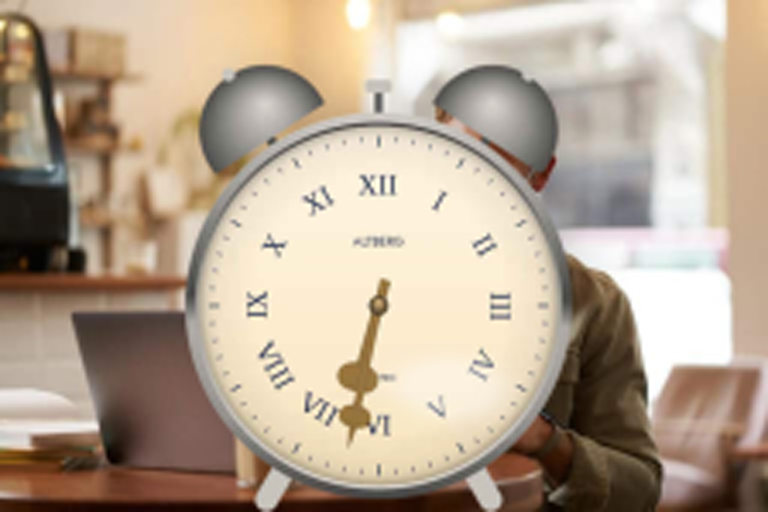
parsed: **6:32**
